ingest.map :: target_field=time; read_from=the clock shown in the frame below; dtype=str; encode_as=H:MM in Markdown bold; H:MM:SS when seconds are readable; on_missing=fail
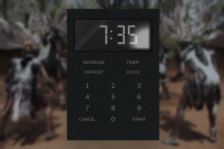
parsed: **7:35**
